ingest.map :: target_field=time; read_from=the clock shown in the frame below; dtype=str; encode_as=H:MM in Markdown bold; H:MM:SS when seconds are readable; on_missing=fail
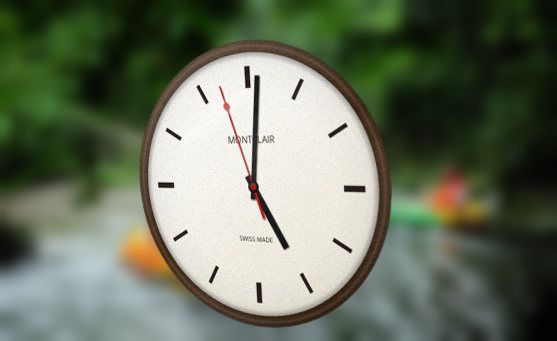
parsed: **5:00:57**
